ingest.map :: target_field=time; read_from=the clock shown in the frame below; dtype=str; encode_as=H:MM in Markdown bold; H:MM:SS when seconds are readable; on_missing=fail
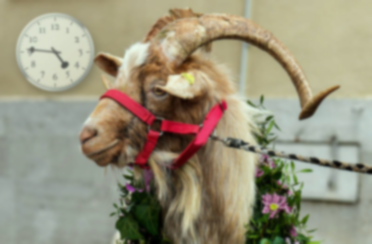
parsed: **4:46**
